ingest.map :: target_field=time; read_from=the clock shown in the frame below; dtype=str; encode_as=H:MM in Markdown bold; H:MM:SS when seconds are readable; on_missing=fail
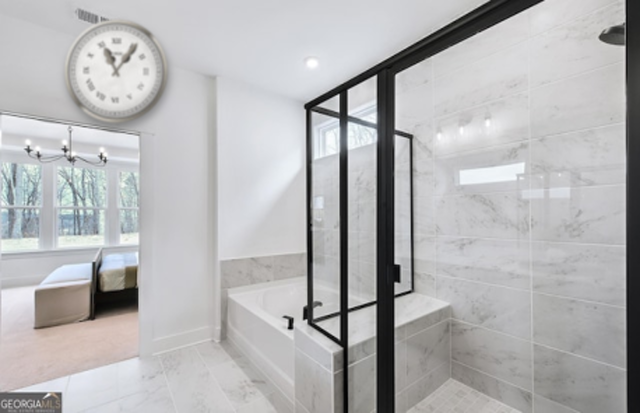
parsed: **11:06**
